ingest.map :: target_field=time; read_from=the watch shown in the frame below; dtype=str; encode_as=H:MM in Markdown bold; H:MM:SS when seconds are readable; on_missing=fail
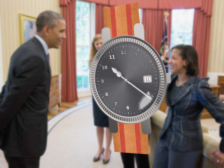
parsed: **10:21**
